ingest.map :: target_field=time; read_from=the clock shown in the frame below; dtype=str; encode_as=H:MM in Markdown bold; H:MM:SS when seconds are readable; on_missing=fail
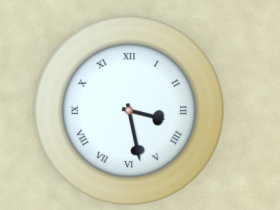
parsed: **3:28**
